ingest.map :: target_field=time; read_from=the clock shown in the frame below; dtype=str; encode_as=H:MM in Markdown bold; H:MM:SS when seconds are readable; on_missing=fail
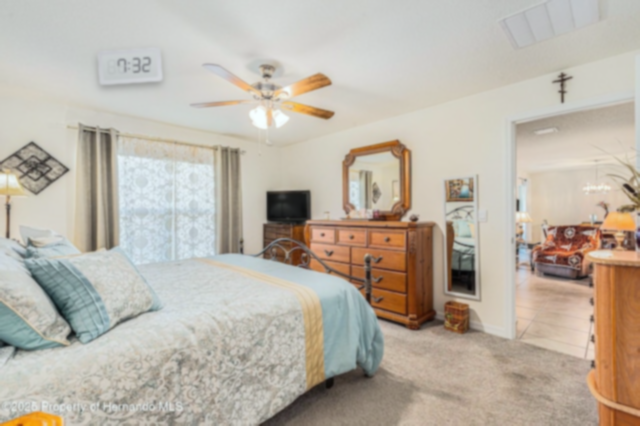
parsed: **7:32**
